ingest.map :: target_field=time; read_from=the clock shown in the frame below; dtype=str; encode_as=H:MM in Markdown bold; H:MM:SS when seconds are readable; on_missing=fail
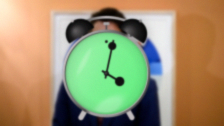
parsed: **4:02**
